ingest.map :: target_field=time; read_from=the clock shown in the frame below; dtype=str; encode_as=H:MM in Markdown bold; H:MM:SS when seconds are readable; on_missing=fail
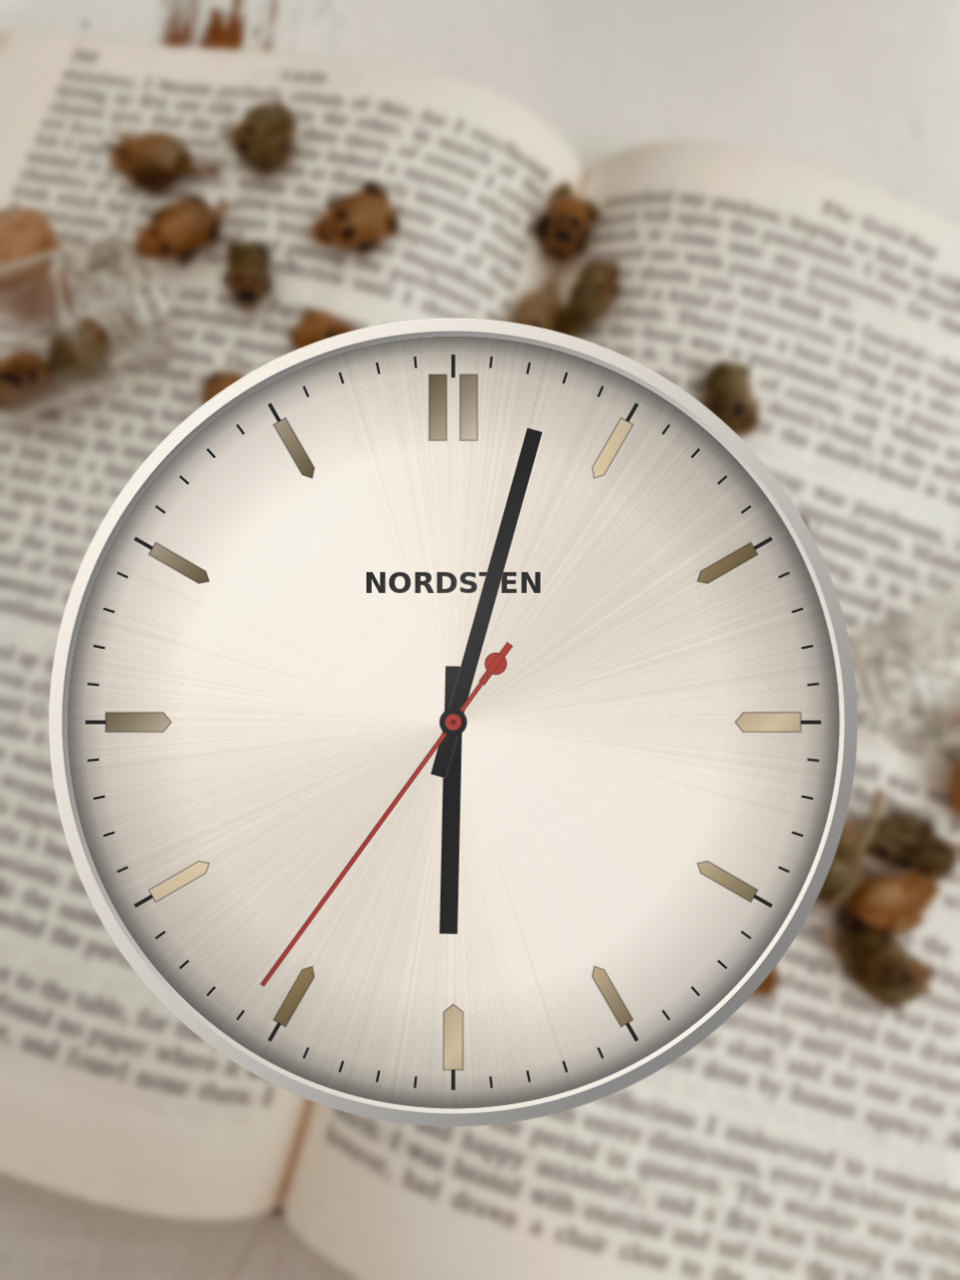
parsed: **6:02:36**
